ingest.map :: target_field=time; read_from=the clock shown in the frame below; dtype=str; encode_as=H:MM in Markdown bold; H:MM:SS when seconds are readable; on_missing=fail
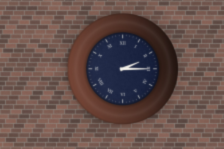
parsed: **2:15**
